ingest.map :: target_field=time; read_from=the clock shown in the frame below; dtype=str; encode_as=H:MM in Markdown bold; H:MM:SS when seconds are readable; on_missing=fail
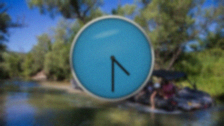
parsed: **4:30**
